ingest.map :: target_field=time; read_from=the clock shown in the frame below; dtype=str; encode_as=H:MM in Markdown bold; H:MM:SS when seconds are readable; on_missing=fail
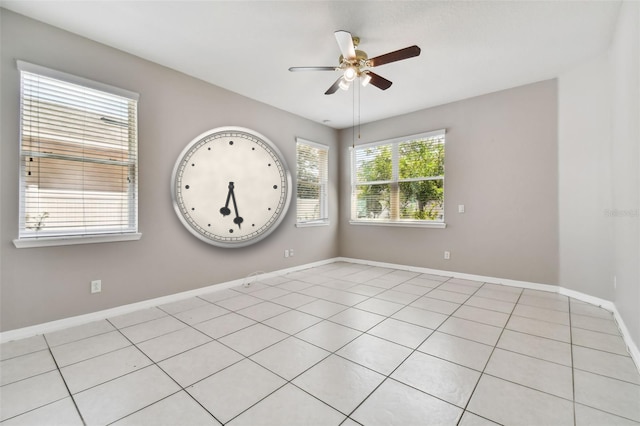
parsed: **6:28**
